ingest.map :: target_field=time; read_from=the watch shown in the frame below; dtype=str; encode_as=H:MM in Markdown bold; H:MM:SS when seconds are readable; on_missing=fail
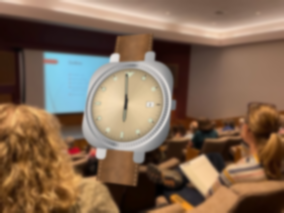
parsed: **5:59**
